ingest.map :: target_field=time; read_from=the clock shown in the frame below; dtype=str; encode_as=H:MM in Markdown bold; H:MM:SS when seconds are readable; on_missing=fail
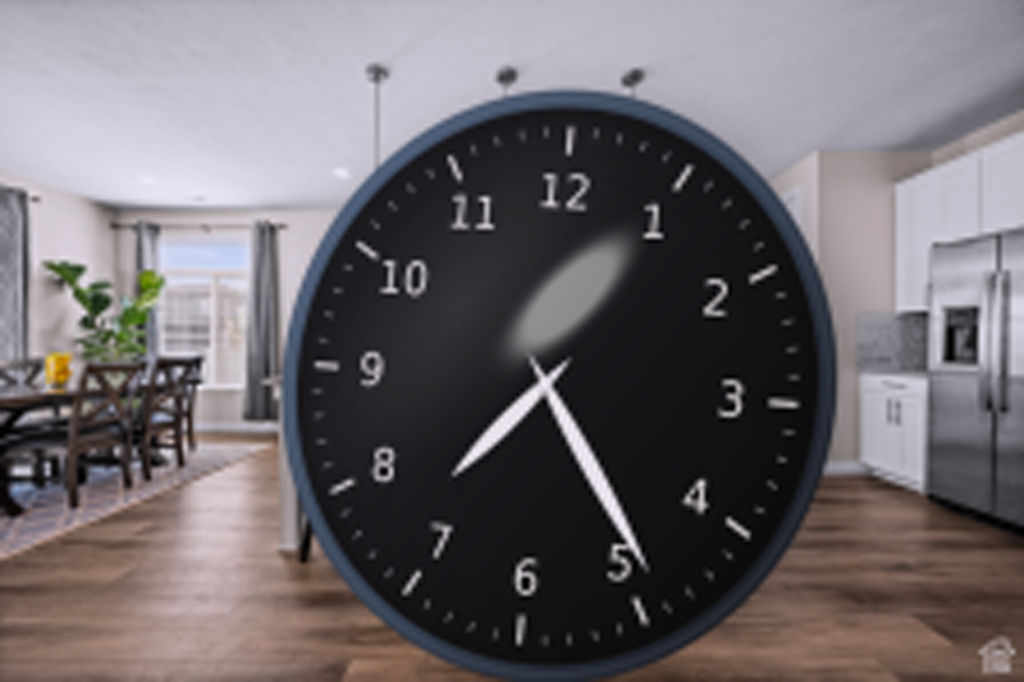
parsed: **7:24**
